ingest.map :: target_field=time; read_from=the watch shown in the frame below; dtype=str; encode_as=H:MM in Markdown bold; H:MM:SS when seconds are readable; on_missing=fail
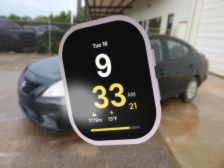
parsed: **9:33**
